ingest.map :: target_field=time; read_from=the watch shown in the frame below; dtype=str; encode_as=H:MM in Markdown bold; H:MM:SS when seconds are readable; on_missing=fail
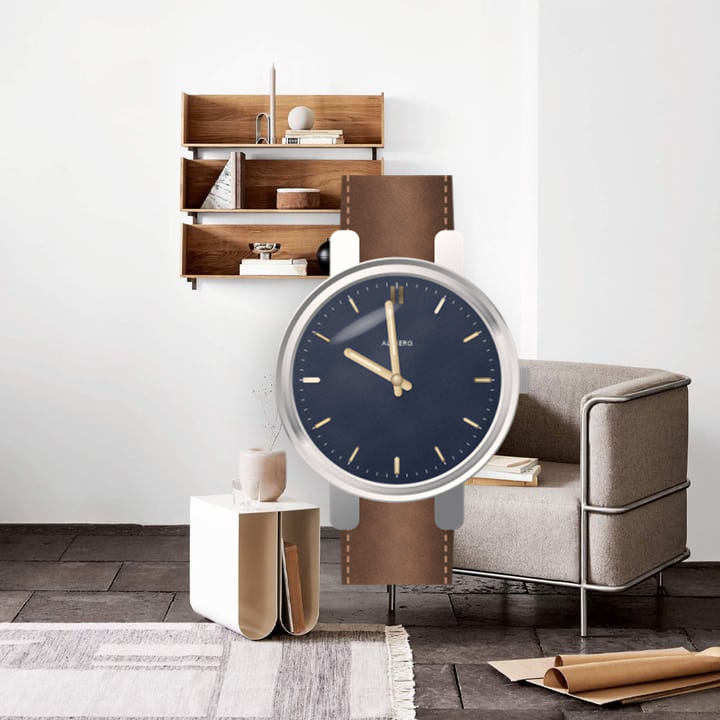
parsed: **9:59**
